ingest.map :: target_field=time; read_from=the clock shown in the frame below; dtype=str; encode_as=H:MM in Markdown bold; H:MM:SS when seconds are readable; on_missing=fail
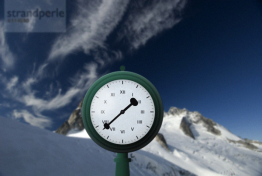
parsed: **1:38**
